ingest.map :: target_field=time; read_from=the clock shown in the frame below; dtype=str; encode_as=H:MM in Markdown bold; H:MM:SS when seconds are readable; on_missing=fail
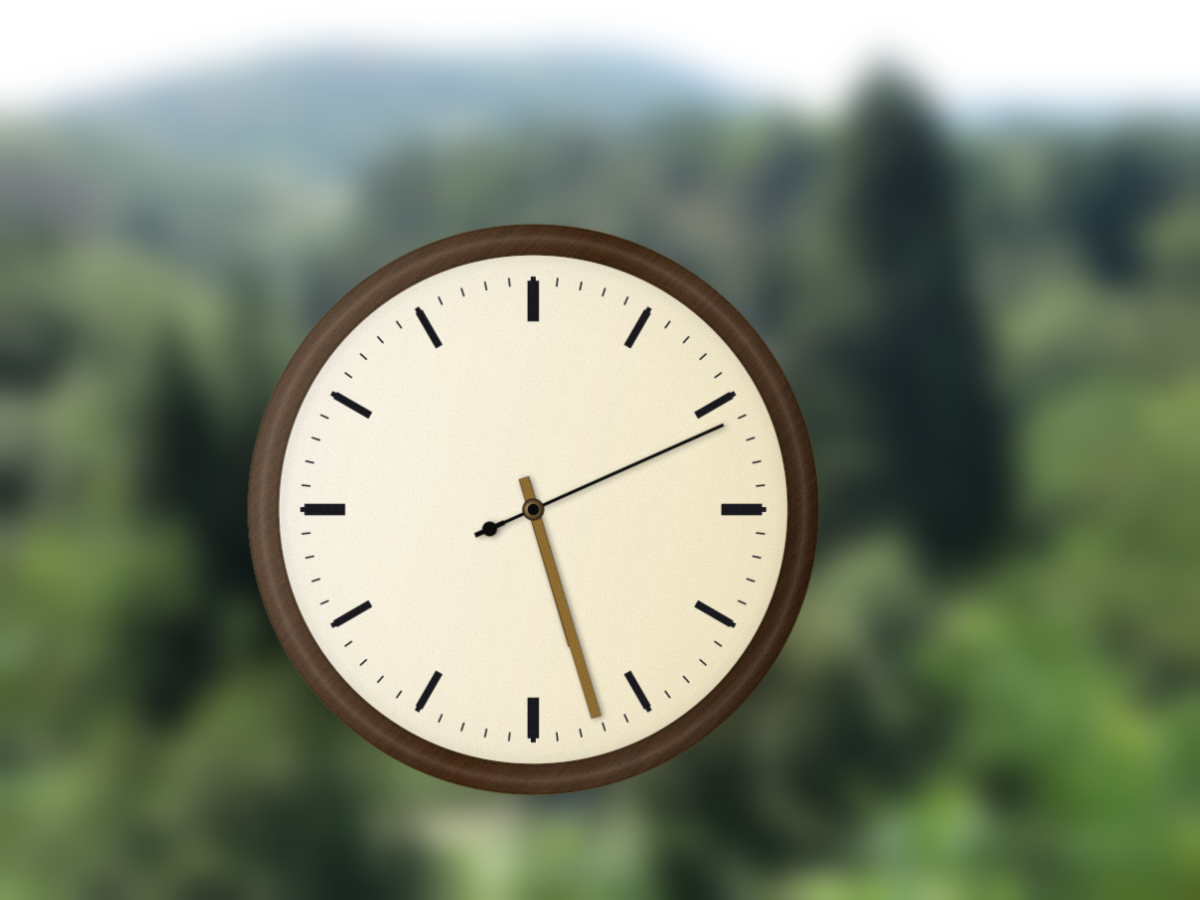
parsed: **5:27:11**
